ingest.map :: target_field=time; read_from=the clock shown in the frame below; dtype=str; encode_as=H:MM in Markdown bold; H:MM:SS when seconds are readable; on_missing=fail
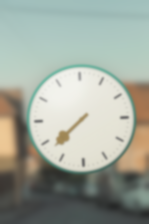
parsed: **7:38**
